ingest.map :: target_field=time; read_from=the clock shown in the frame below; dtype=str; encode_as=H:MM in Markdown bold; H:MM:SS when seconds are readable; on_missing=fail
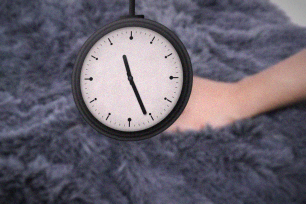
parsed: **11:26**
